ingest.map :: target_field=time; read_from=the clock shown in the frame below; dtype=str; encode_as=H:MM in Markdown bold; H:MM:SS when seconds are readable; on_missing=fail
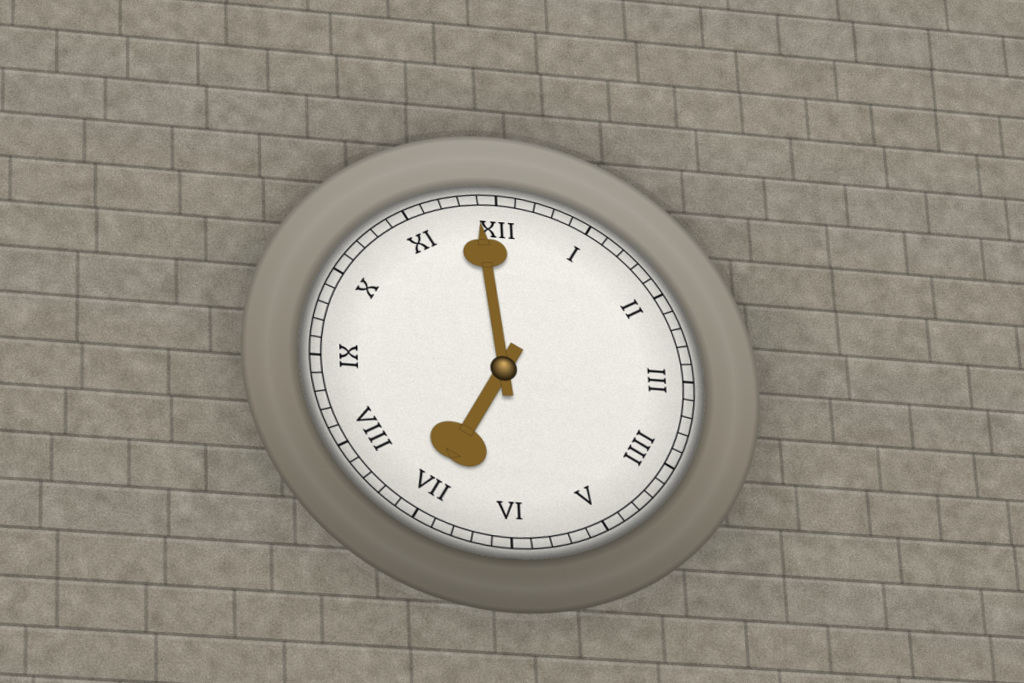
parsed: **6:59**
